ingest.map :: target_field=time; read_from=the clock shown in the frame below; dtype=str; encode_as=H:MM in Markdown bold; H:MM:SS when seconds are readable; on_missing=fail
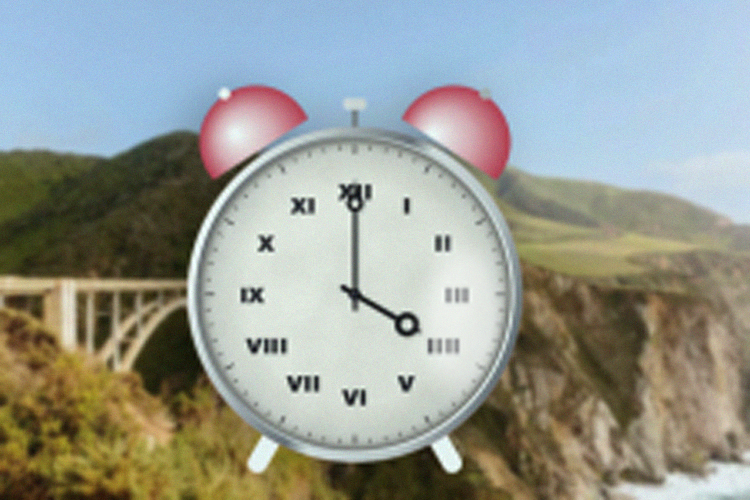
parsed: **4:00**
